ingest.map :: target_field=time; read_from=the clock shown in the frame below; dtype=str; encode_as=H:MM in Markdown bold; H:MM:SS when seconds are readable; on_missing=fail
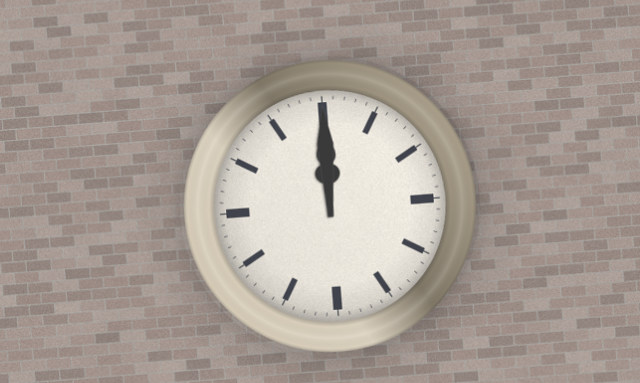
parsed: **12:00**
